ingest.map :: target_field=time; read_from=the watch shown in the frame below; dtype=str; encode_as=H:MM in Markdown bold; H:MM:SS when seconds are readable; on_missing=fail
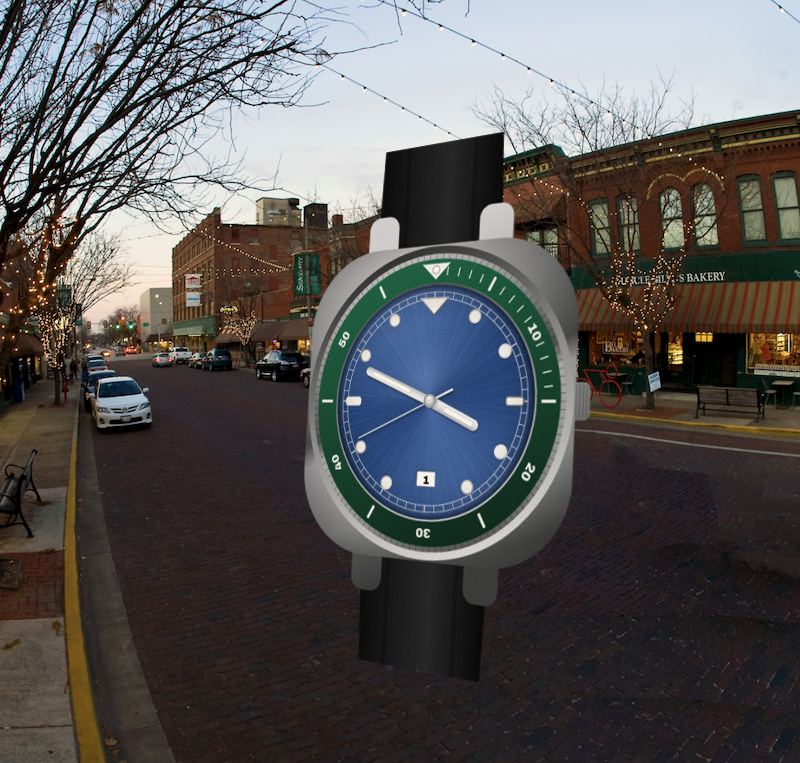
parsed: **3:48:41**
